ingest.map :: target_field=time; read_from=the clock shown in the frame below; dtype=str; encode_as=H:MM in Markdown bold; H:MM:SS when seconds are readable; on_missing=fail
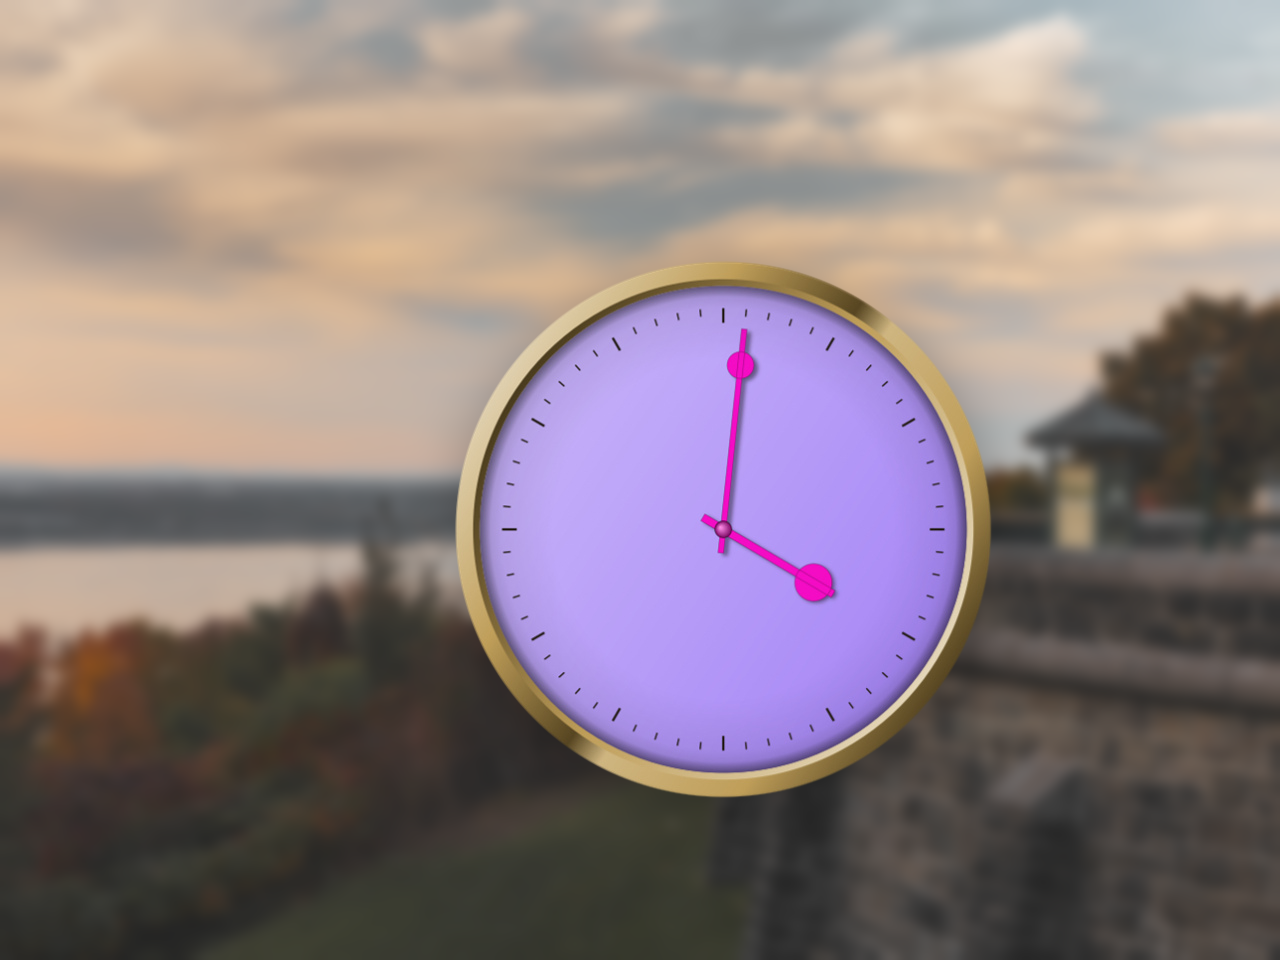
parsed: **4:01**
